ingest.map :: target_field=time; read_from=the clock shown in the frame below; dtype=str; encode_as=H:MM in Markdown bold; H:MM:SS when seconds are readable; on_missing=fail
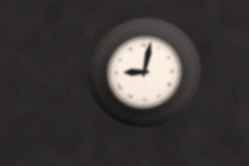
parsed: **9:02**
